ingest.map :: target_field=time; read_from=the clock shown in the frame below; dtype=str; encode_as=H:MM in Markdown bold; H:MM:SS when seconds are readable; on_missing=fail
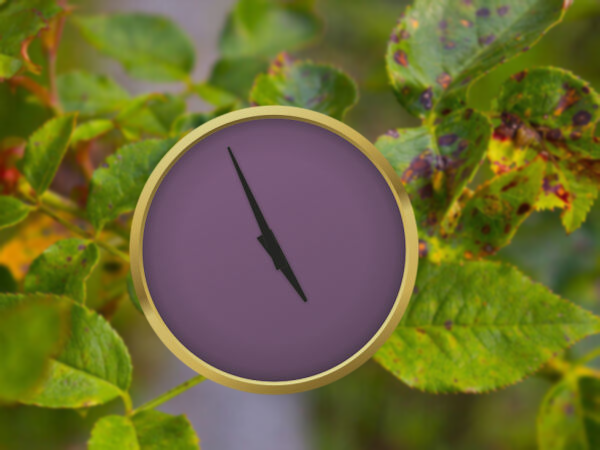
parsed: **4:56**
